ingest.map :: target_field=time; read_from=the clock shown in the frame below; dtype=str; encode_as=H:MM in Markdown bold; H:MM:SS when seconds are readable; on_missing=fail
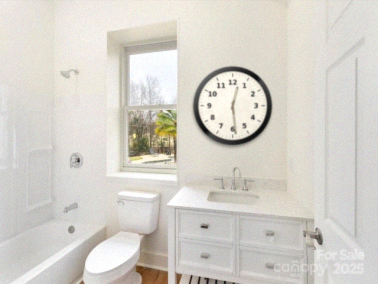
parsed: **12:29**
